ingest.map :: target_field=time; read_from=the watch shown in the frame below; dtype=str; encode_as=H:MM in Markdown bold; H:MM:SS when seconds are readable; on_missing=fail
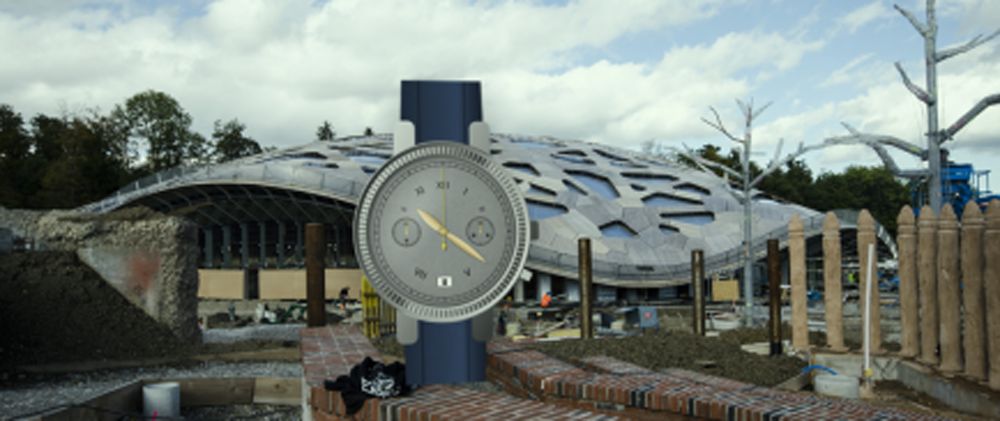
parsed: **10:21**
